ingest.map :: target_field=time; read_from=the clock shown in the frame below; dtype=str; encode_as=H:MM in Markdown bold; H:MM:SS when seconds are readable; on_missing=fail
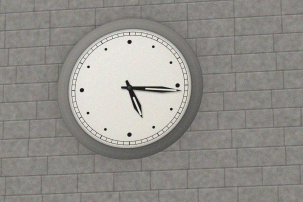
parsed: **5:16**
